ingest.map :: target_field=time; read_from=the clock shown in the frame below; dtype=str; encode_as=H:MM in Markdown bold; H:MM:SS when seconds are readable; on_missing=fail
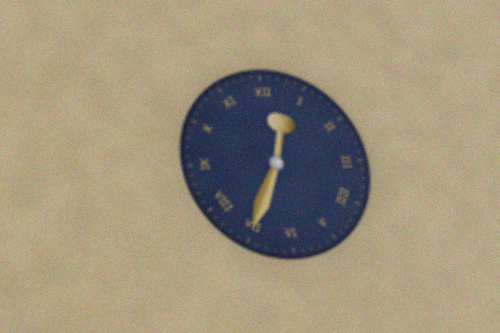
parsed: **12:35**
